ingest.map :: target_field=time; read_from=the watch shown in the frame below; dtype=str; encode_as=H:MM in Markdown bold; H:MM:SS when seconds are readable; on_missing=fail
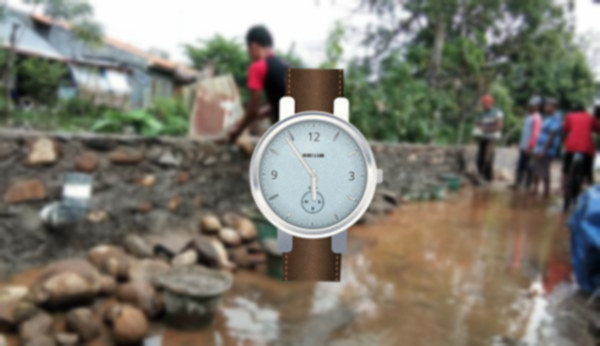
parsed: **5:54**
